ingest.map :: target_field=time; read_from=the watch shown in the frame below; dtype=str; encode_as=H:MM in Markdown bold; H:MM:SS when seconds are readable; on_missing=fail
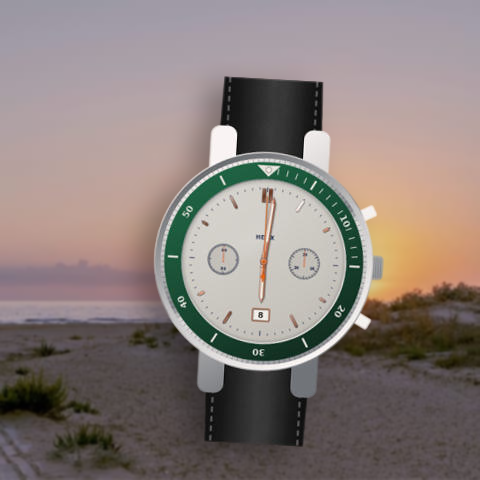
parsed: **6:01**
